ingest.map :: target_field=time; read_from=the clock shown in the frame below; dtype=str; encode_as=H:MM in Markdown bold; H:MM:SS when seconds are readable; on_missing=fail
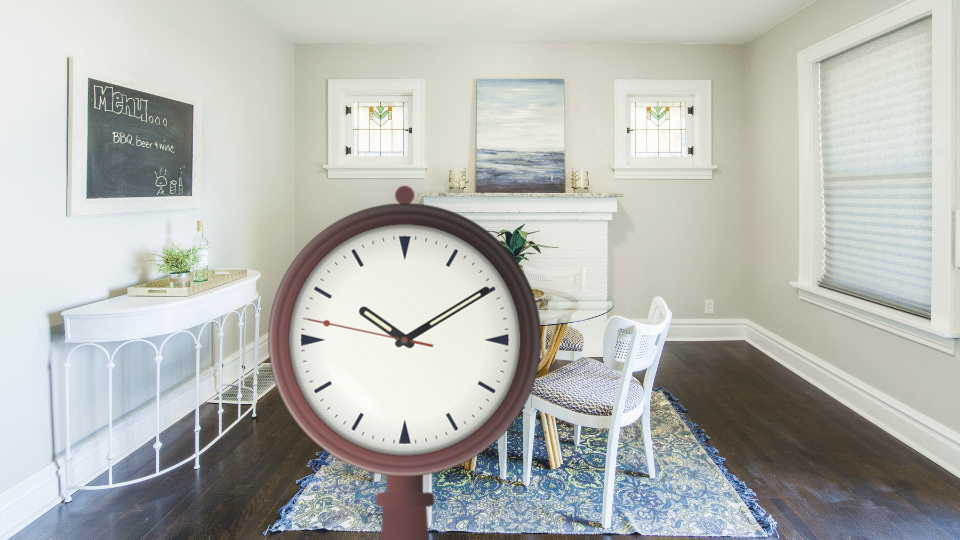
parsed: **10:09:47**
